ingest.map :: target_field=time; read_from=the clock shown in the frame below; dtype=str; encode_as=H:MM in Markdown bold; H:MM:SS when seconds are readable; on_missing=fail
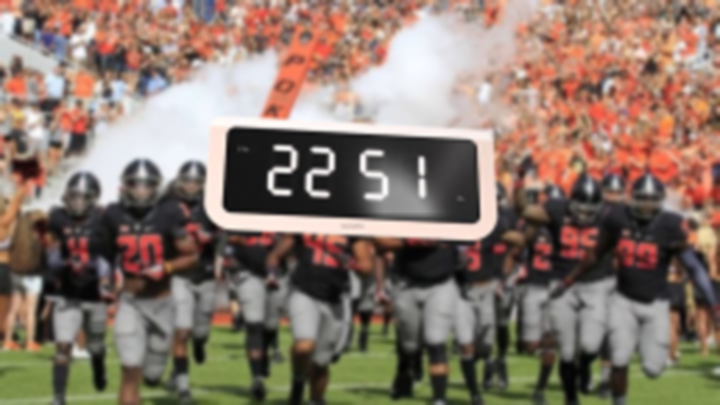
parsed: **22:51**
